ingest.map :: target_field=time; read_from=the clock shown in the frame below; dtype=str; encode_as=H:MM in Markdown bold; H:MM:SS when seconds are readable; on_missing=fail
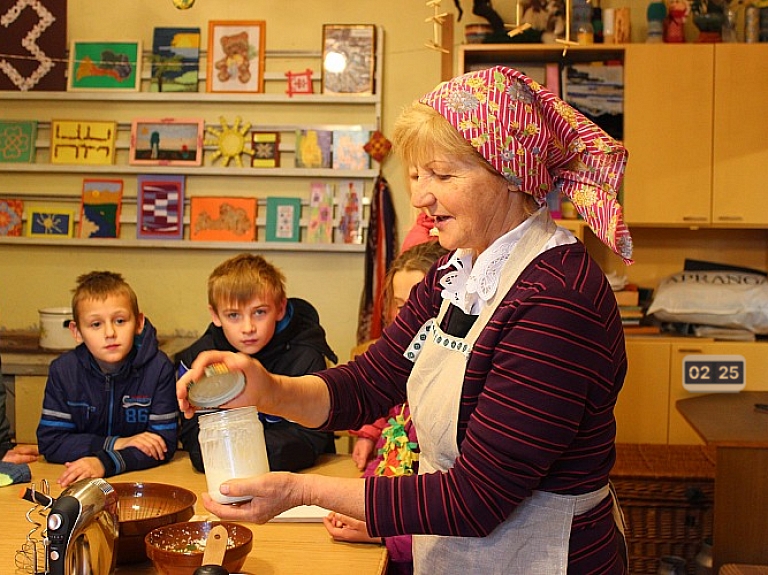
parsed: **2:25**
